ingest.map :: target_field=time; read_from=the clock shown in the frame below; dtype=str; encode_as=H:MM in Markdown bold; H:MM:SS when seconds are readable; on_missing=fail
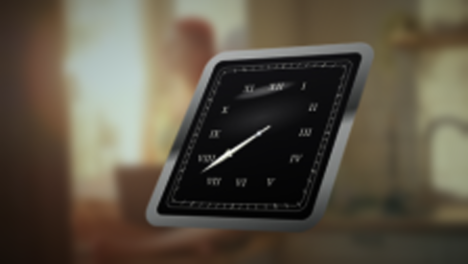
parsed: **7:38**
